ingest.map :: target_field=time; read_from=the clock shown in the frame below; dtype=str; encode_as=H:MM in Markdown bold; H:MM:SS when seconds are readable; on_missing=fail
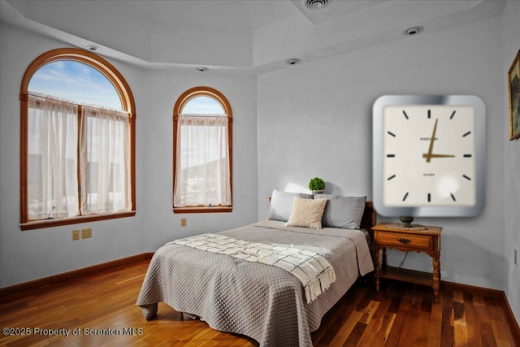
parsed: **3:02**
